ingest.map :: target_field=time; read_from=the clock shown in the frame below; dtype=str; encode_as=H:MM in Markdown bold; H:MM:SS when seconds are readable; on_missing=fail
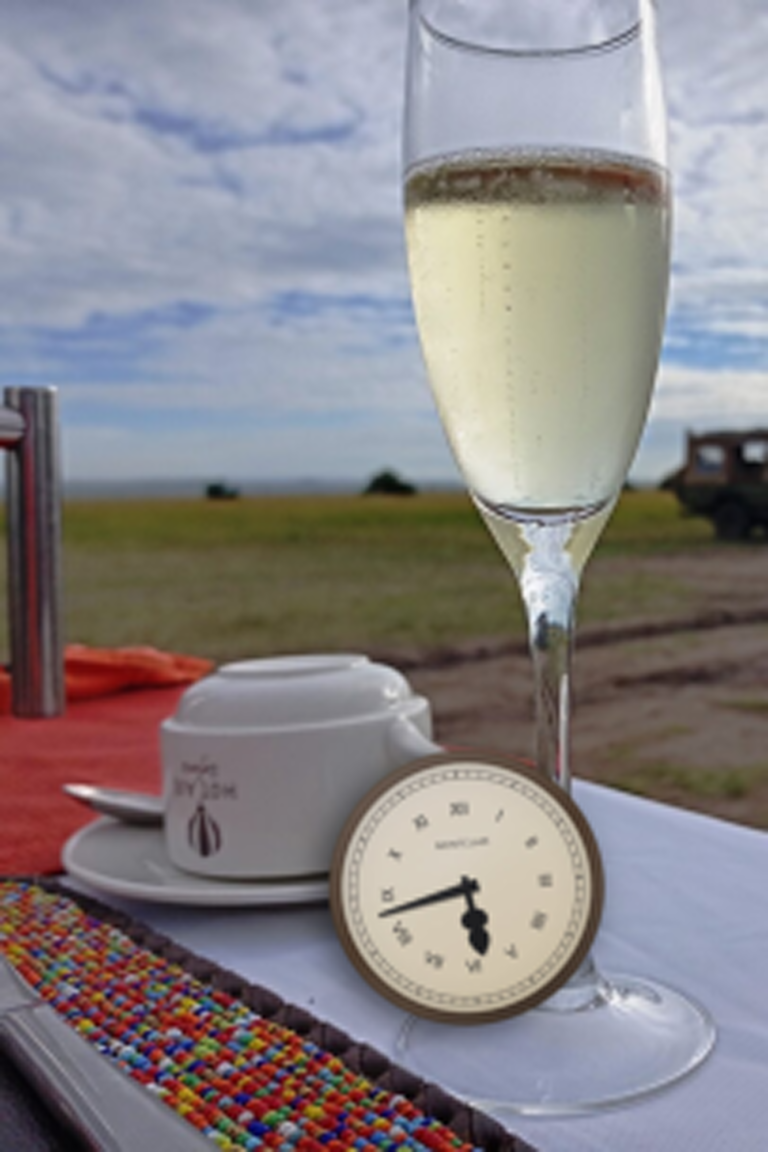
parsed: **5:43**
